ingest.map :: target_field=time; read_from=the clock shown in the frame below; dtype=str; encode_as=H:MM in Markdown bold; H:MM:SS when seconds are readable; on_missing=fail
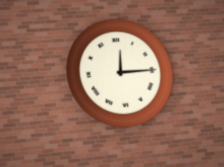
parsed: **12:15**
